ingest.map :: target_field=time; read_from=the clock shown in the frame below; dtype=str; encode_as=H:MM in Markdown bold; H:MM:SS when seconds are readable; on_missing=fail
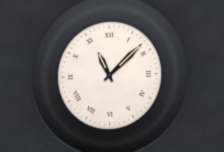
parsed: **11:08**
